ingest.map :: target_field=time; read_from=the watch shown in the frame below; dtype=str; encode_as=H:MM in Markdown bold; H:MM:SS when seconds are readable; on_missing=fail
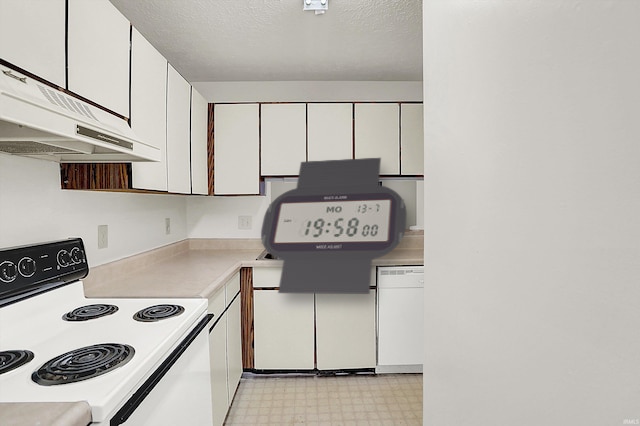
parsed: **19:58:00**
